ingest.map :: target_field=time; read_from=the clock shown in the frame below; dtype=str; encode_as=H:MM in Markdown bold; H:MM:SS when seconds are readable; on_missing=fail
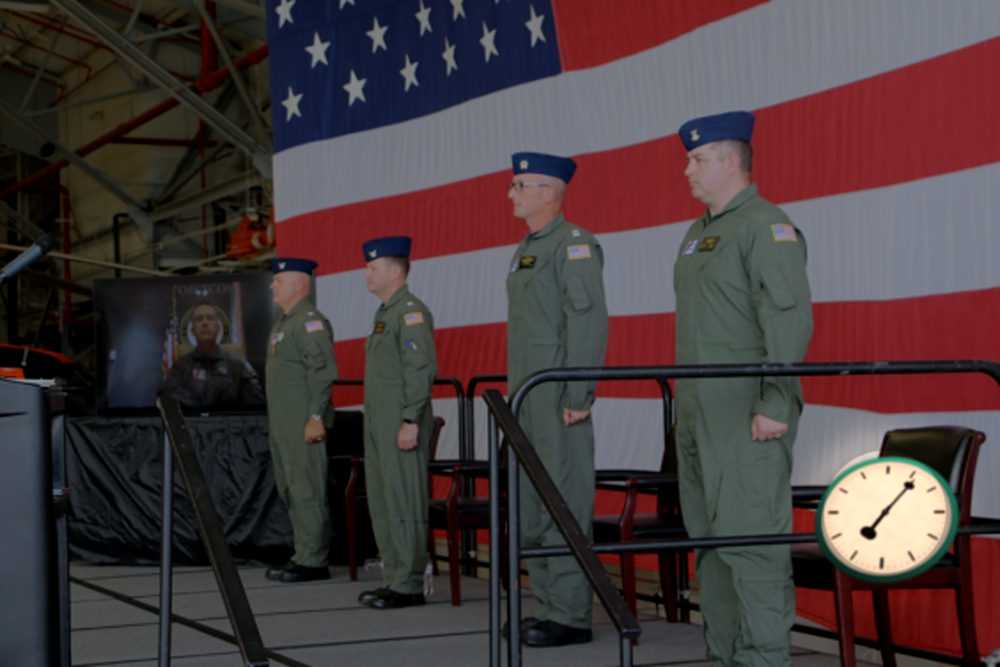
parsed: **7:06**
